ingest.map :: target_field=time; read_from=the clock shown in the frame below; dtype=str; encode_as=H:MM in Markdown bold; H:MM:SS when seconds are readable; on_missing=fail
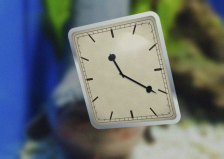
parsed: **11:21**
